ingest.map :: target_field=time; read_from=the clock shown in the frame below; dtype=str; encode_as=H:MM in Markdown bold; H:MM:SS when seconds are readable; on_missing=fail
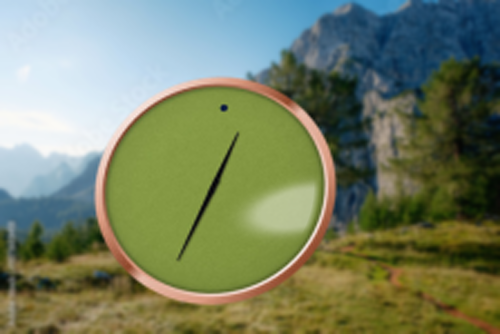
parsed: **12:33**
